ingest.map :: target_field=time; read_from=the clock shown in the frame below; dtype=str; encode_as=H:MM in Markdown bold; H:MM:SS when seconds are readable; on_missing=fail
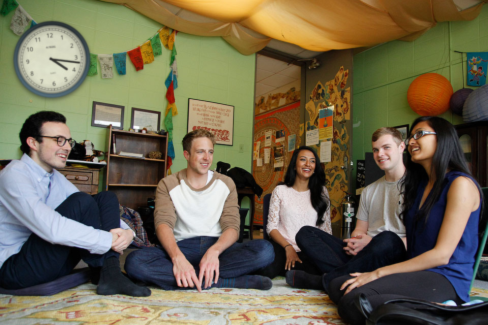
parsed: **4:17**
